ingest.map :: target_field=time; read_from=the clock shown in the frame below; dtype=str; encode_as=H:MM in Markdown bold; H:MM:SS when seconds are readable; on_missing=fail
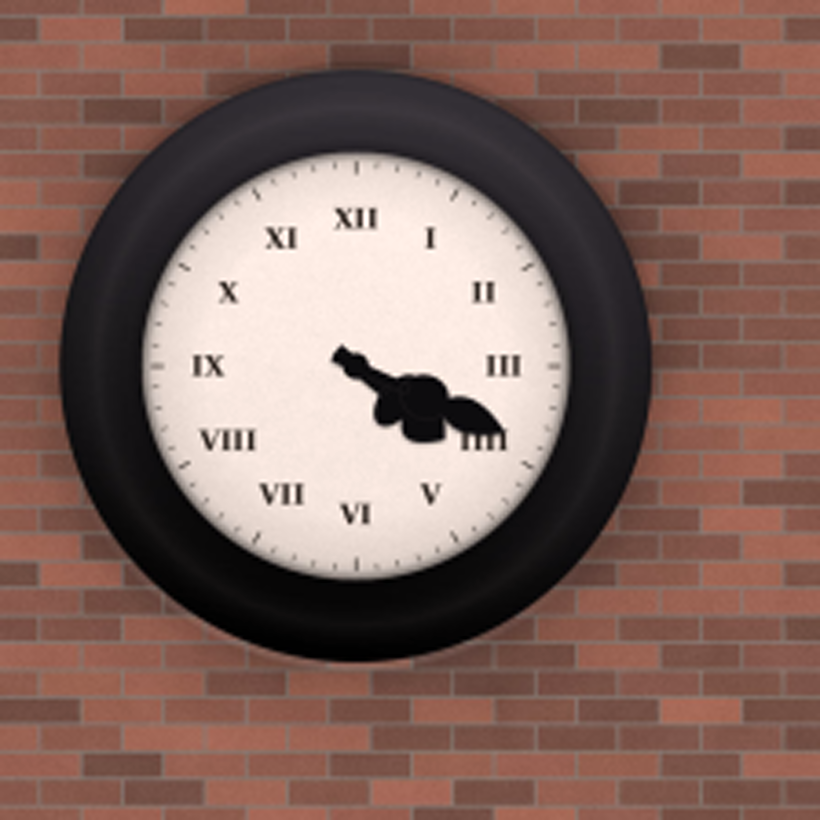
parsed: **4:19**
